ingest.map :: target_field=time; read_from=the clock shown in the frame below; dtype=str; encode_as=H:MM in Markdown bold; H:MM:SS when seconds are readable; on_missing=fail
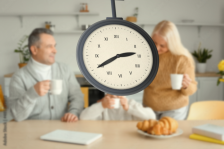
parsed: **2:40**
